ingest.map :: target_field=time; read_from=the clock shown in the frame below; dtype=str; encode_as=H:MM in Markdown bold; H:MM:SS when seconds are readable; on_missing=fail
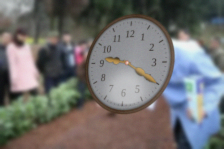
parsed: **9:20**
